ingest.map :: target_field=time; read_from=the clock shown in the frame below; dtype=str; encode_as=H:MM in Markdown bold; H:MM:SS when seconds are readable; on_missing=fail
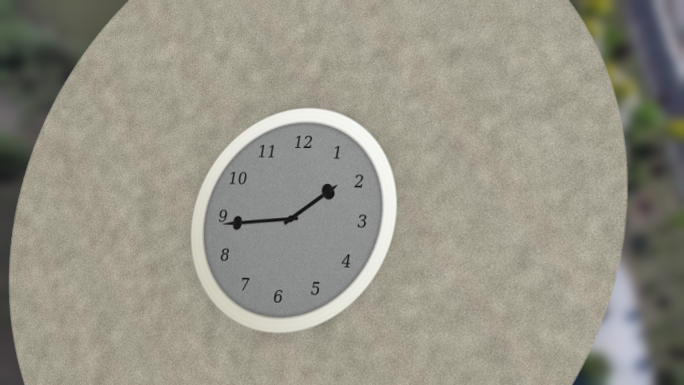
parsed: **1:44**
